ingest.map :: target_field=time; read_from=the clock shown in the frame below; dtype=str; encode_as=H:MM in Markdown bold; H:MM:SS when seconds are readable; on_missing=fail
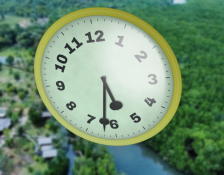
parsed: **5:32**
